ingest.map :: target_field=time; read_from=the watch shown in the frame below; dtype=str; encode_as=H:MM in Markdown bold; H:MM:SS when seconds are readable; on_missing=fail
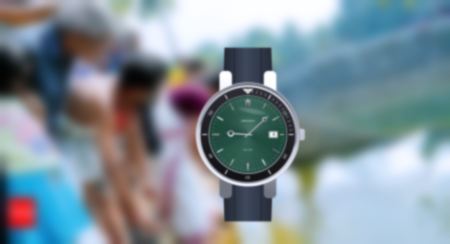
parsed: **9:08**
